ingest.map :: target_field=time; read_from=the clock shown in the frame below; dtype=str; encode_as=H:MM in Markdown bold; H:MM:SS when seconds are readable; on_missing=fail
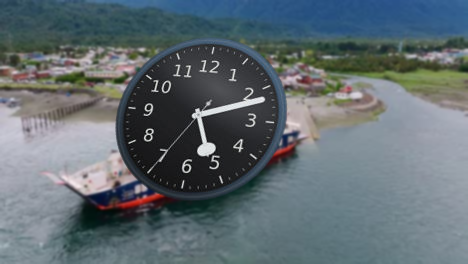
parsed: **5:11:35**
